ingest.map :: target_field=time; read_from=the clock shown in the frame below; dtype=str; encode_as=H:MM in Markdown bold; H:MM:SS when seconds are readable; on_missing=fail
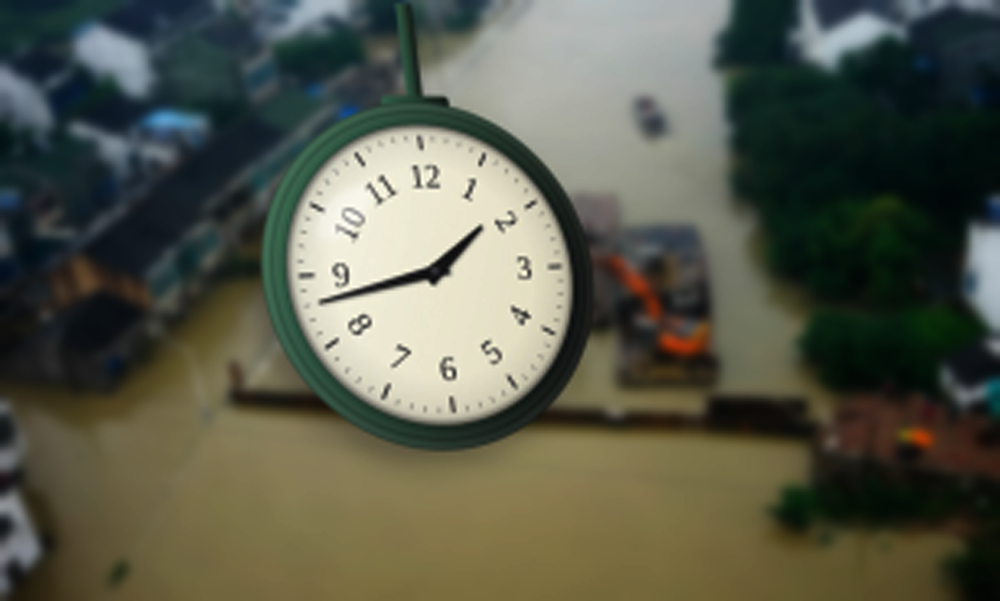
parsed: **1:43**
